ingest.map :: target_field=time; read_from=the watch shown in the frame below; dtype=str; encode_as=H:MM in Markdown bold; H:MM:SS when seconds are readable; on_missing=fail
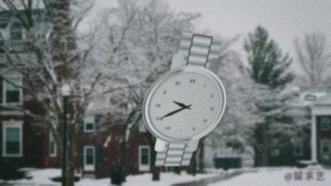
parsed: **9:40**
